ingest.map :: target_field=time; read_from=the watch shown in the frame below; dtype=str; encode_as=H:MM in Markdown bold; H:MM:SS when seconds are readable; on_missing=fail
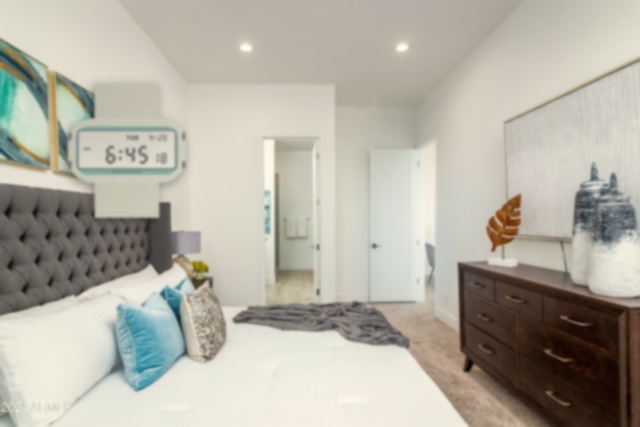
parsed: **6:45**
